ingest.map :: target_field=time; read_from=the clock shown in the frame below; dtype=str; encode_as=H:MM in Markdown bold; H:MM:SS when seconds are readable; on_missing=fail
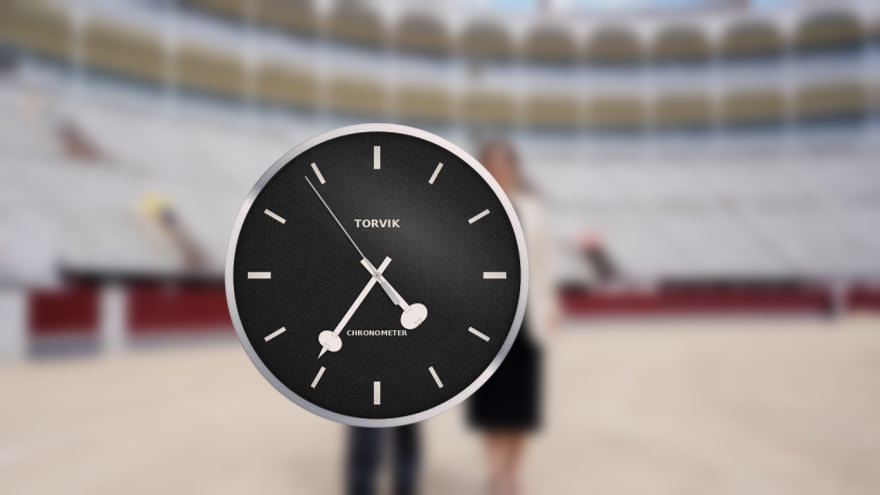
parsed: **4:35:54**
